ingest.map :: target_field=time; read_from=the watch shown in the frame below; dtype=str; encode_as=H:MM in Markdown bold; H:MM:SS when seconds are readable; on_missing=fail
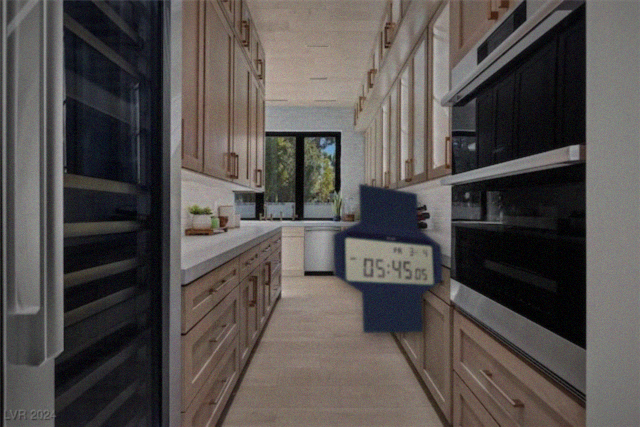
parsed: **5:45**
